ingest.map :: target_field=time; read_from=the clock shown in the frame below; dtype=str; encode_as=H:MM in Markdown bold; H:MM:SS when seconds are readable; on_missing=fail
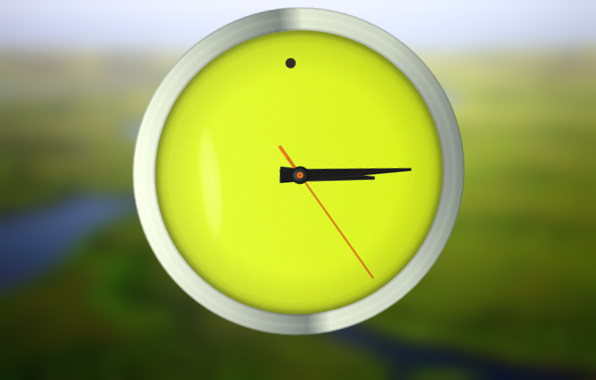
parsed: **3:15:25**
